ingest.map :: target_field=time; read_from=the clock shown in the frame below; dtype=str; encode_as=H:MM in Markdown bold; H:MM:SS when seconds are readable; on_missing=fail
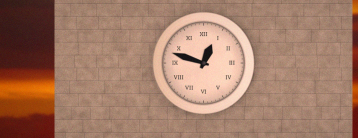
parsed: **12:48**
